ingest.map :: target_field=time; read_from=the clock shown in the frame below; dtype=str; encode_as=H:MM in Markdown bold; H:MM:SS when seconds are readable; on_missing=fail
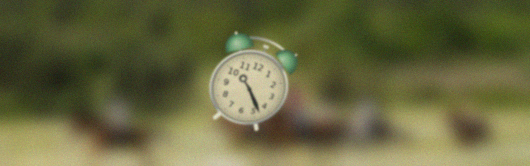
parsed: **10:23**
